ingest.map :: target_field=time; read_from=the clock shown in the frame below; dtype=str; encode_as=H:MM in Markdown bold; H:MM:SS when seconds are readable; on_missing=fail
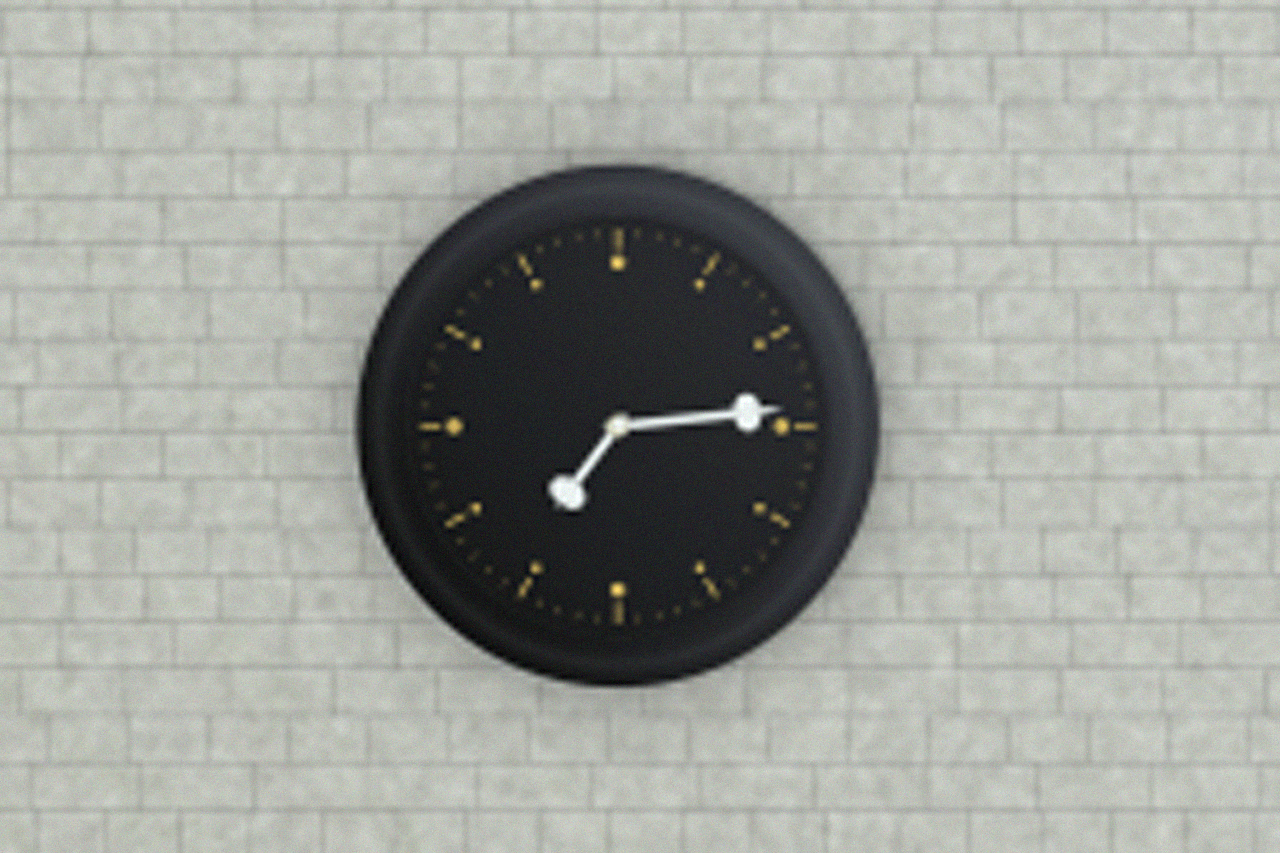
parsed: **7:14**
